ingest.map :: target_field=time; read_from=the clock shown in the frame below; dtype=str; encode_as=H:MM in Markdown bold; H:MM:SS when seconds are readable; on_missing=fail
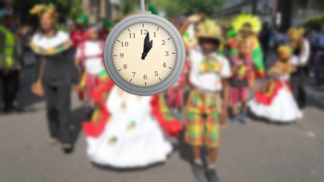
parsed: **1:02**
